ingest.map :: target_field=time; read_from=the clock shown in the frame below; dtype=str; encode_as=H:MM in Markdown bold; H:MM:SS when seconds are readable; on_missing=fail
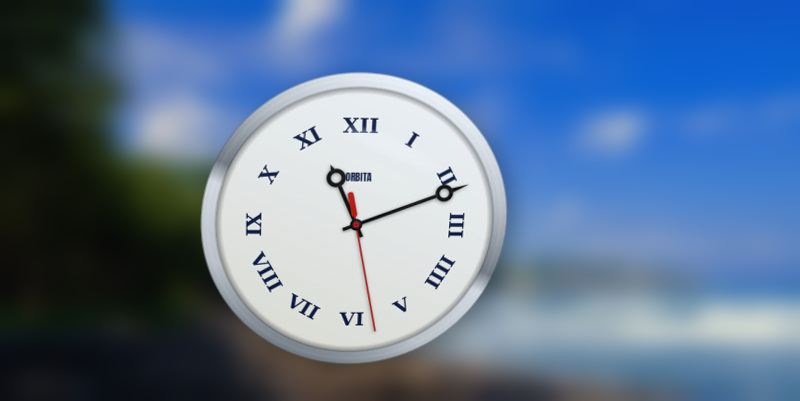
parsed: **11:11:28**
